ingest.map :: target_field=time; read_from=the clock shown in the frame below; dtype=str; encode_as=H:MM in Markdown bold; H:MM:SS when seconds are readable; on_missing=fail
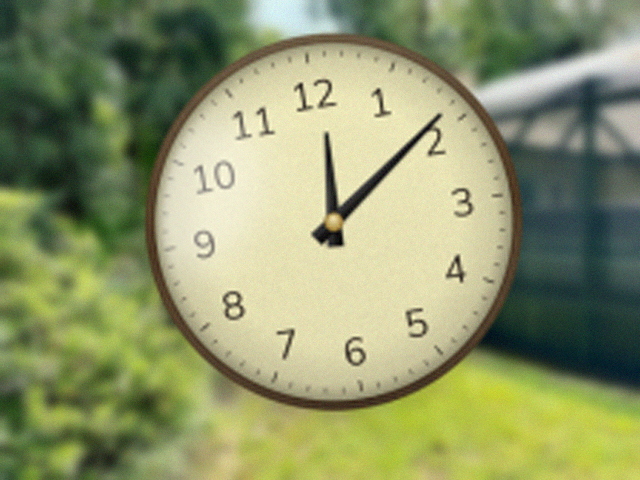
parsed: **12:09**
